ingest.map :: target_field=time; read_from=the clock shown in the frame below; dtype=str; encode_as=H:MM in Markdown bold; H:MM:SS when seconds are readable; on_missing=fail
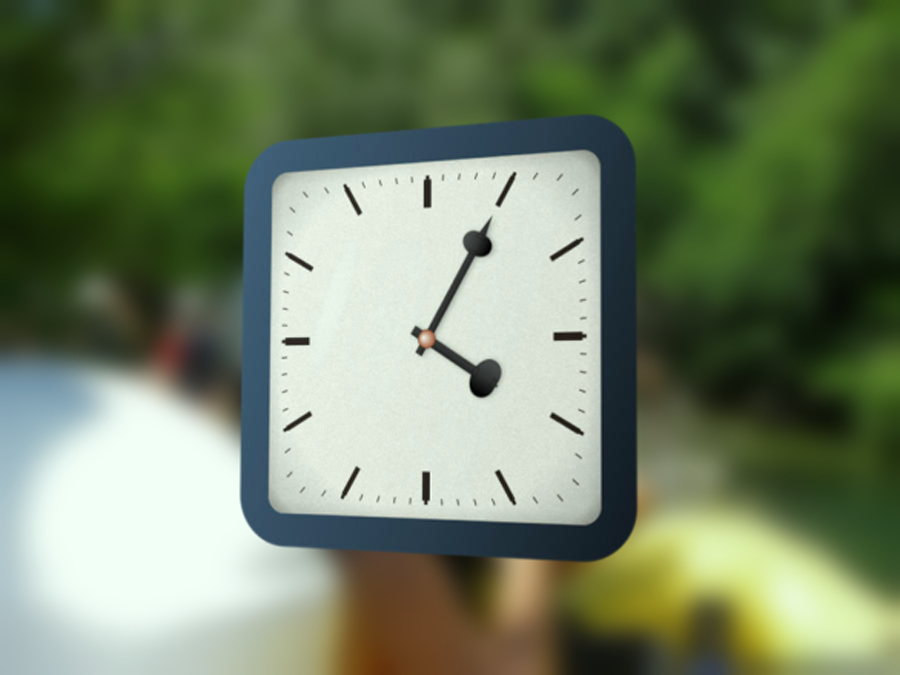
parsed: **4:05**
